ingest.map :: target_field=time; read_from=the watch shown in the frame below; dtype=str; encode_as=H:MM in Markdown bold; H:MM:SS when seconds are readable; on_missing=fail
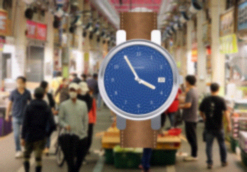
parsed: **3:55**
